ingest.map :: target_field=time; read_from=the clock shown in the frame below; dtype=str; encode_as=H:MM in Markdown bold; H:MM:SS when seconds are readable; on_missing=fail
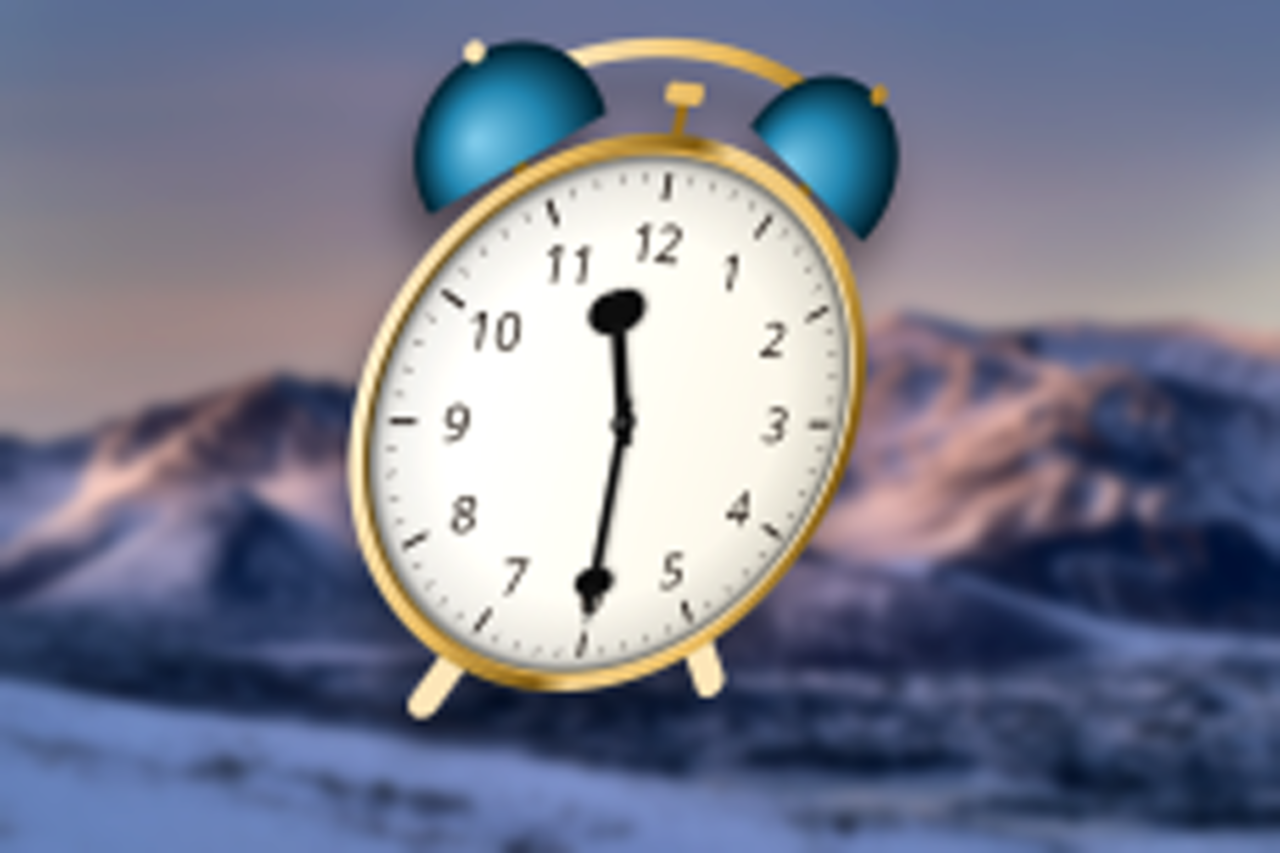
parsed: **11:30**
